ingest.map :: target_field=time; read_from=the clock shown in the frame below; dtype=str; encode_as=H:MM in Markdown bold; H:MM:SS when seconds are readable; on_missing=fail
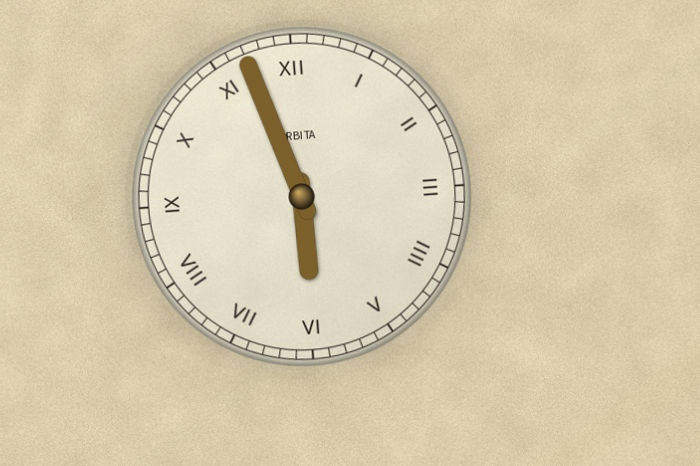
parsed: **5:57**
